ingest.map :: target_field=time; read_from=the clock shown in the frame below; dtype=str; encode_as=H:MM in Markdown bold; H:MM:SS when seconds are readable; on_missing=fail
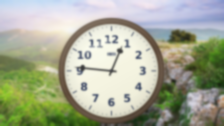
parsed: **12:46**
